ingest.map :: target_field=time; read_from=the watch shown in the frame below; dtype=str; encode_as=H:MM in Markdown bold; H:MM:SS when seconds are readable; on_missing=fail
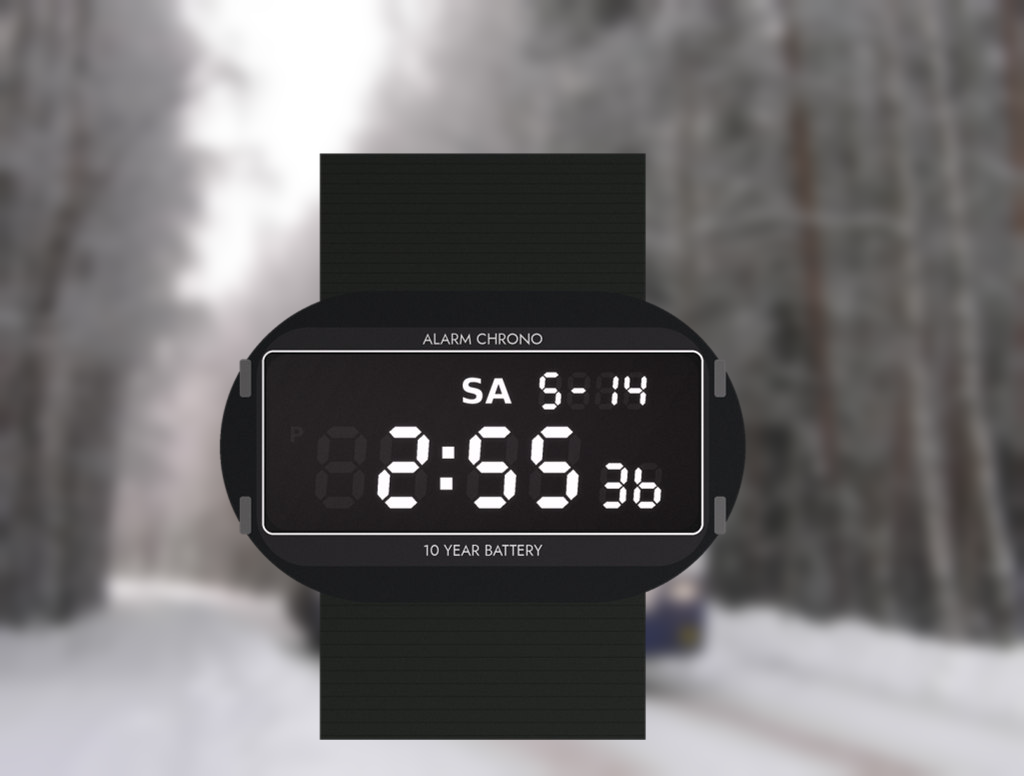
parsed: **2:55:36**
